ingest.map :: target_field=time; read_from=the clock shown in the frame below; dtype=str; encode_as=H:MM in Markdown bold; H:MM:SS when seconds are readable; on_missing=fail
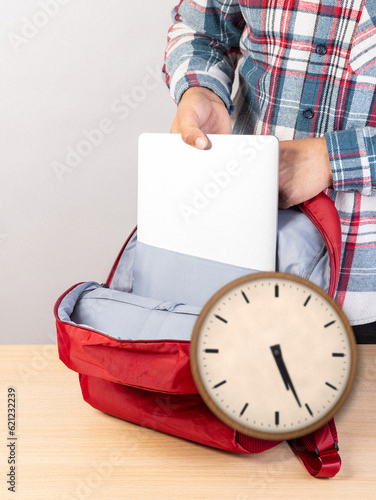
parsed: **5:26**
